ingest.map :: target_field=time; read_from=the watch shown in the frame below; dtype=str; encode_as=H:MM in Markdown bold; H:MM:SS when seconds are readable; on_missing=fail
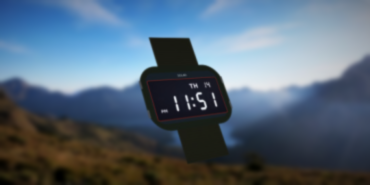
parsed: **11:51**
